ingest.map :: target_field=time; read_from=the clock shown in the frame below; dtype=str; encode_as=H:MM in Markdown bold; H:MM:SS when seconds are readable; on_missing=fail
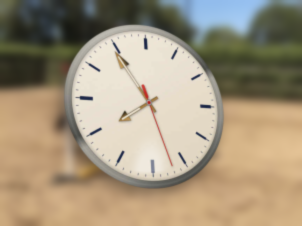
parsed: **7:54:27**
